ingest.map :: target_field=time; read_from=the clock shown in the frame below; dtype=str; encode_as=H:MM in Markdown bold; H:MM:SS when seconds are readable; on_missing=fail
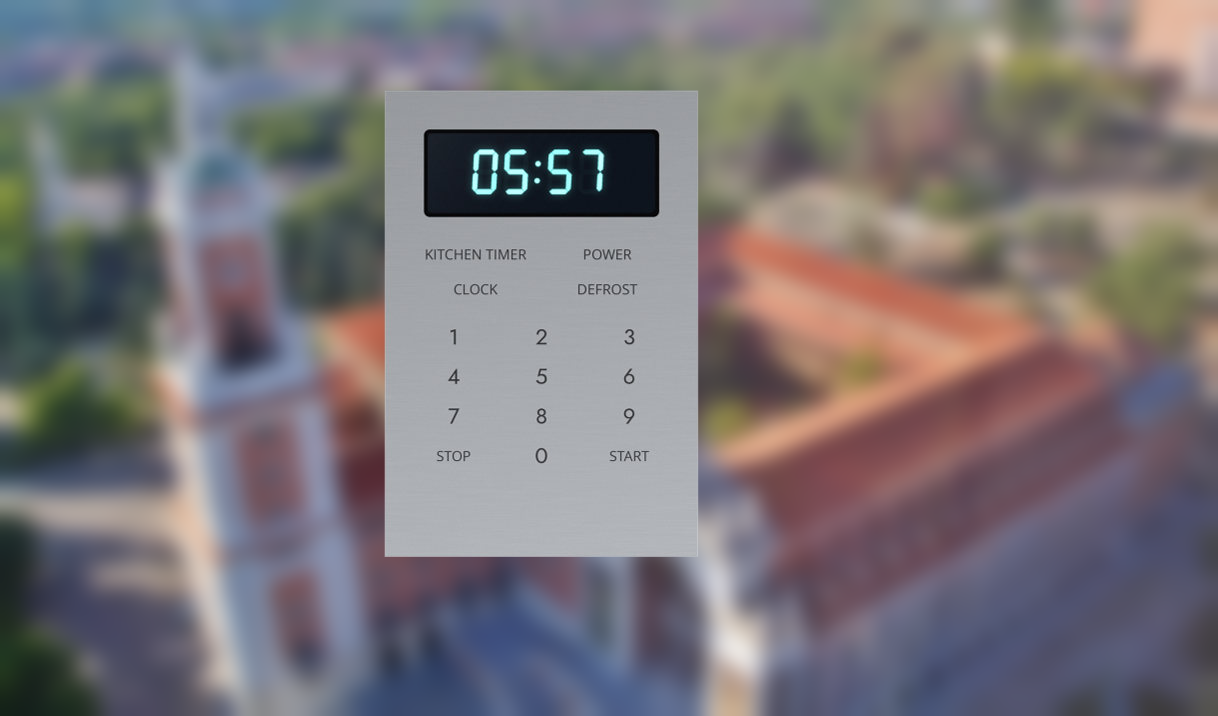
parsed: **5:57**
